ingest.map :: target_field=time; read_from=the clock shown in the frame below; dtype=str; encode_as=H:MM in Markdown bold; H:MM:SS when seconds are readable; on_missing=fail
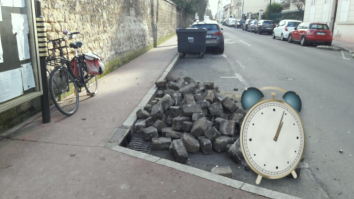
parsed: **1:04**
